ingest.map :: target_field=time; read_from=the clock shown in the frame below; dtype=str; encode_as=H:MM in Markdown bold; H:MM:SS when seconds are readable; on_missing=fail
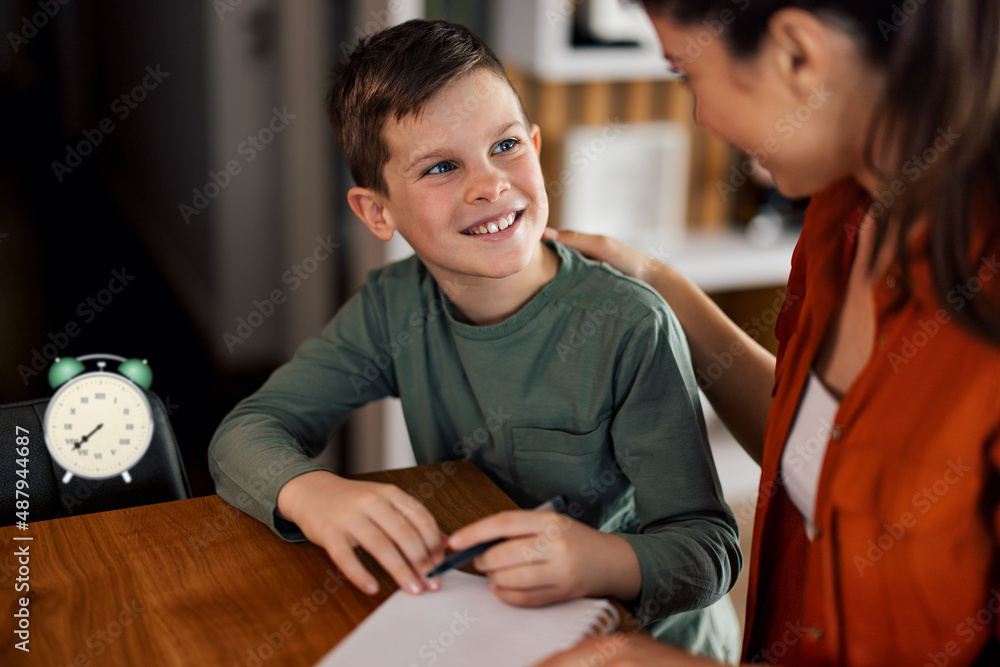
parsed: **7:38**
